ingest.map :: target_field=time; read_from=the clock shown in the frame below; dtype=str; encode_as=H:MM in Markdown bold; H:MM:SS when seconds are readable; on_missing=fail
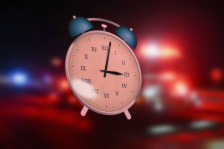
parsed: **3:02**
